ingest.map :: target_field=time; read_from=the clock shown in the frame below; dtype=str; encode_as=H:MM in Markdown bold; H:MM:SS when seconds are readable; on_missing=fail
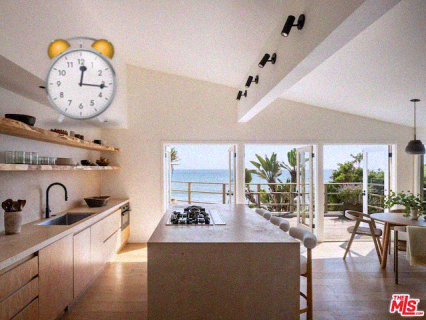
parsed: **12:16**
